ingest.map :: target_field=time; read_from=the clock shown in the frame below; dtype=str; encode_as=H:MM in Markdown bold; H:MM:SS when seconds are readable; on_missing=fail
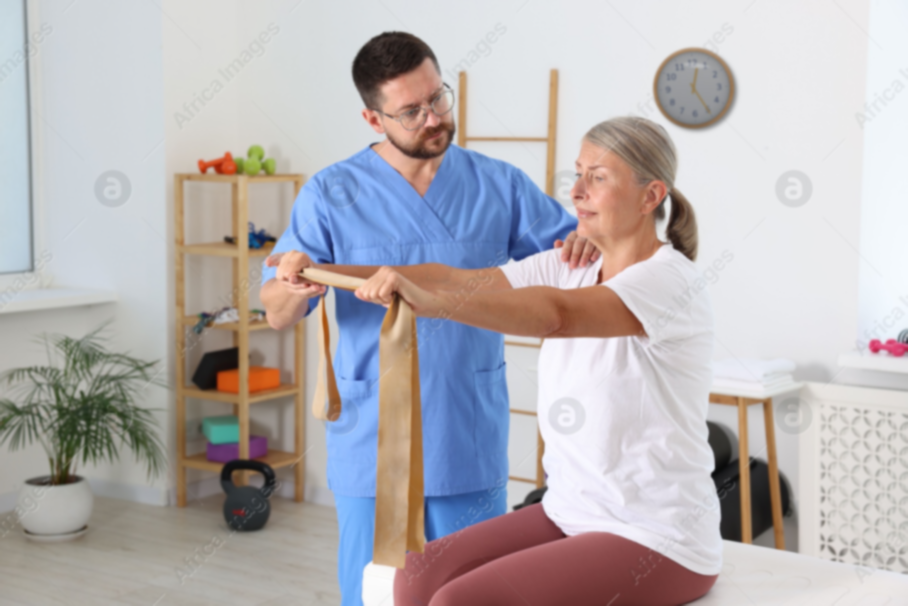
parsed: **12:25**
